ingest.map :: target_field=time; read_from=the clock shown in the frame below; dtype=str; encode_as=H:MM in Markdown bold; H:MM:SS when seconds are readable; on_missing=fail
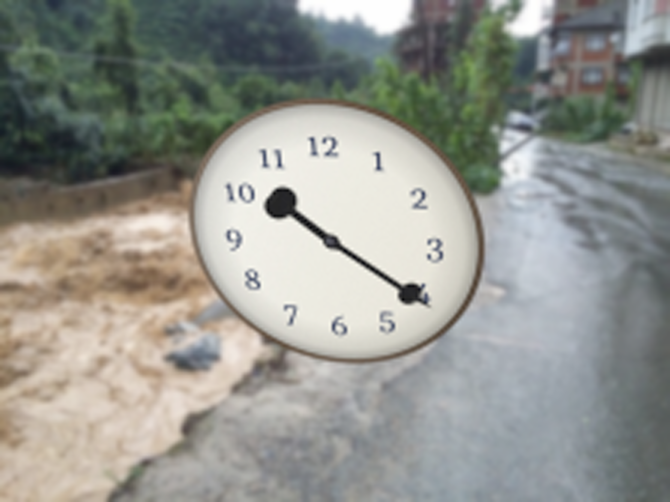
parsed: **10:21**
